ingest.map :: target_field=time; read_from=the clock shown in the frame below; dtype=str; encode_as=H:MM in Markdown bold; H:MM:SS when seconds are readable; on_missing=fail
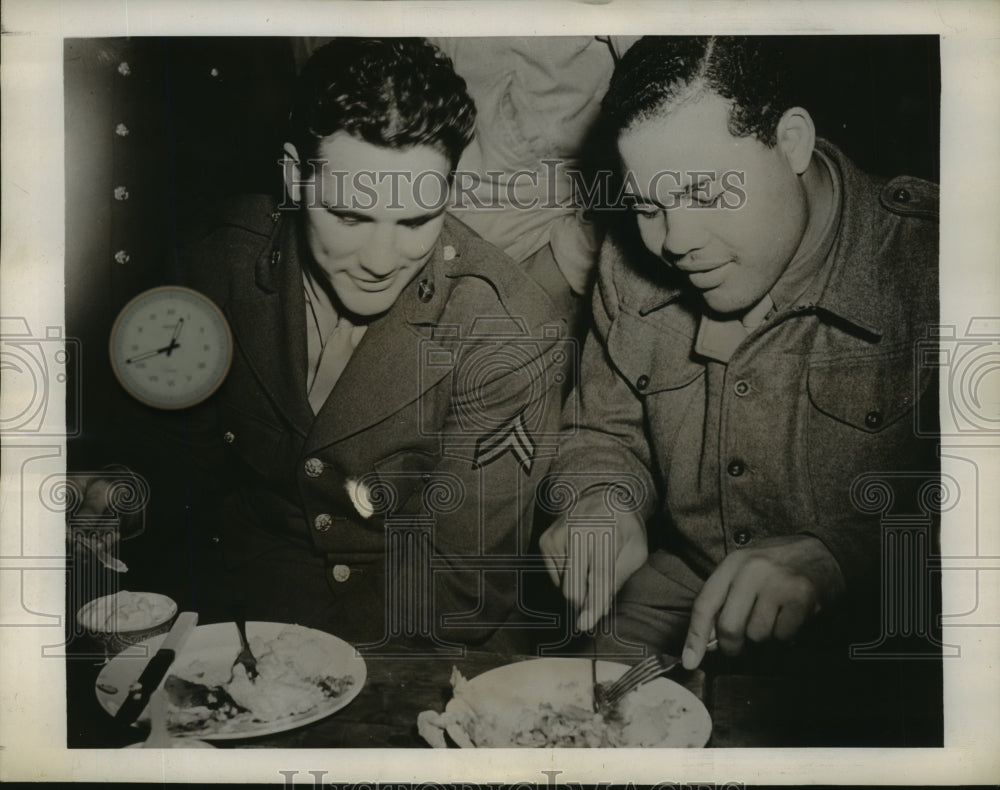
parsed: **12:42**
